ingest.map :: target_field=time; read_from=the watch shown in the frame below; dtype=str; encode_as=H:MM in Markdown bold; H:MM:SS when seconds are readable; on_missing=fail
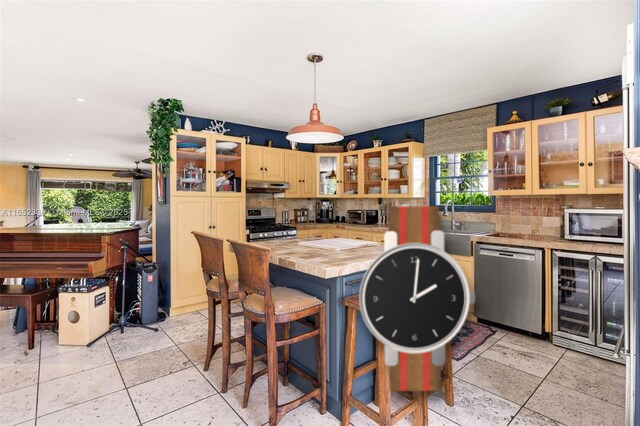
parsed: **2:01**
